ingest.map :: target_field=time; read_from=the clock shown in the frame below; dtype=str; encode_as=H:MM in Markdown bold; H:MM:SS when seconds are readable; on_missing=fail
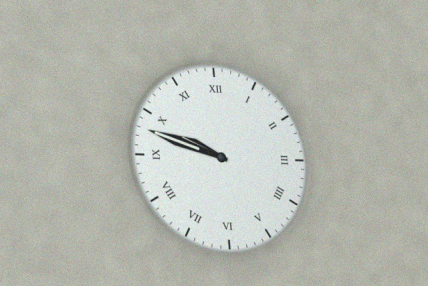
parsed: **9:48**
